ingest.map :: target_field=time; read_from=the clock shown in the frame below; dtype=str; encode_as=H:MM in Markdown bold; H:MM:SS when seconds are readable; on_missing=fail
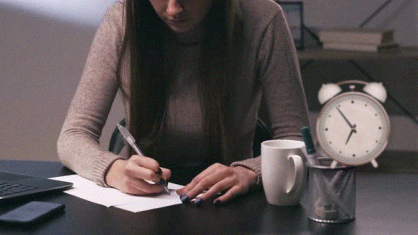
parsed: **6:54**
